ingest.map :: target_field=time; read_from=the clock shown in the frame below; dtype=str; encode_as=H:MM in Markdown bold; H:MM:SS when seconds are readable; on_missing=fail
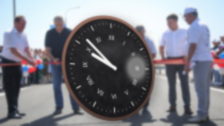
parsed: **9:52**
